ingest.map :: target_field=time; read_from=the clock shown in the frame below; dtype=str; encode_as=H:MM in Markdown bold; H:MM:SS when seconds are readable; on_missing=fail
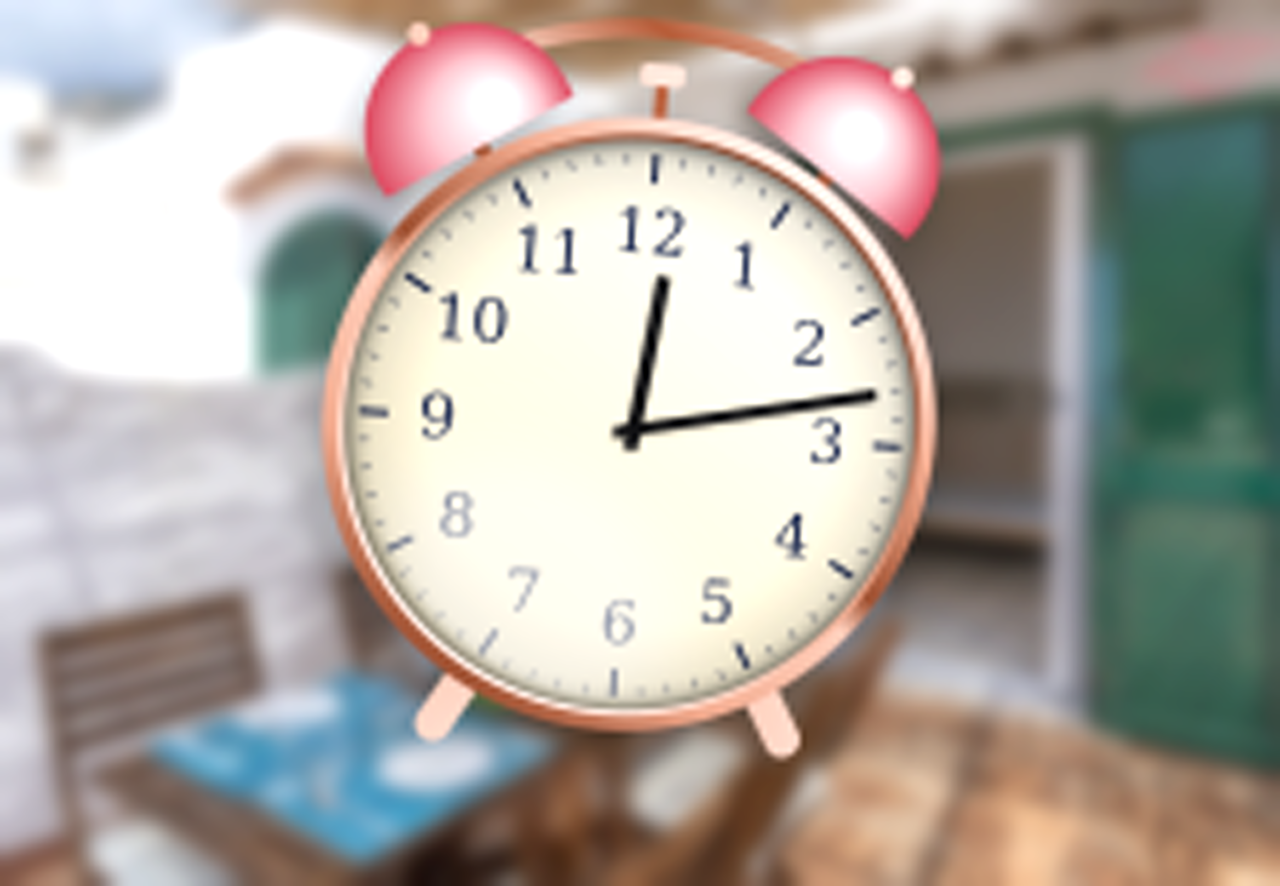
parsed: **12:13**
